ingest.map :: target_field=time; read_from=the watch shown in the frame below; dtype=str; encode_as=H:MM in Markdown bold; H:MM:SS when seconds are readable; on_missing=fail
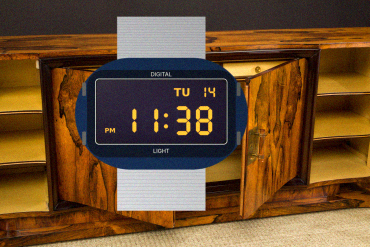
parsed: **11:38**
